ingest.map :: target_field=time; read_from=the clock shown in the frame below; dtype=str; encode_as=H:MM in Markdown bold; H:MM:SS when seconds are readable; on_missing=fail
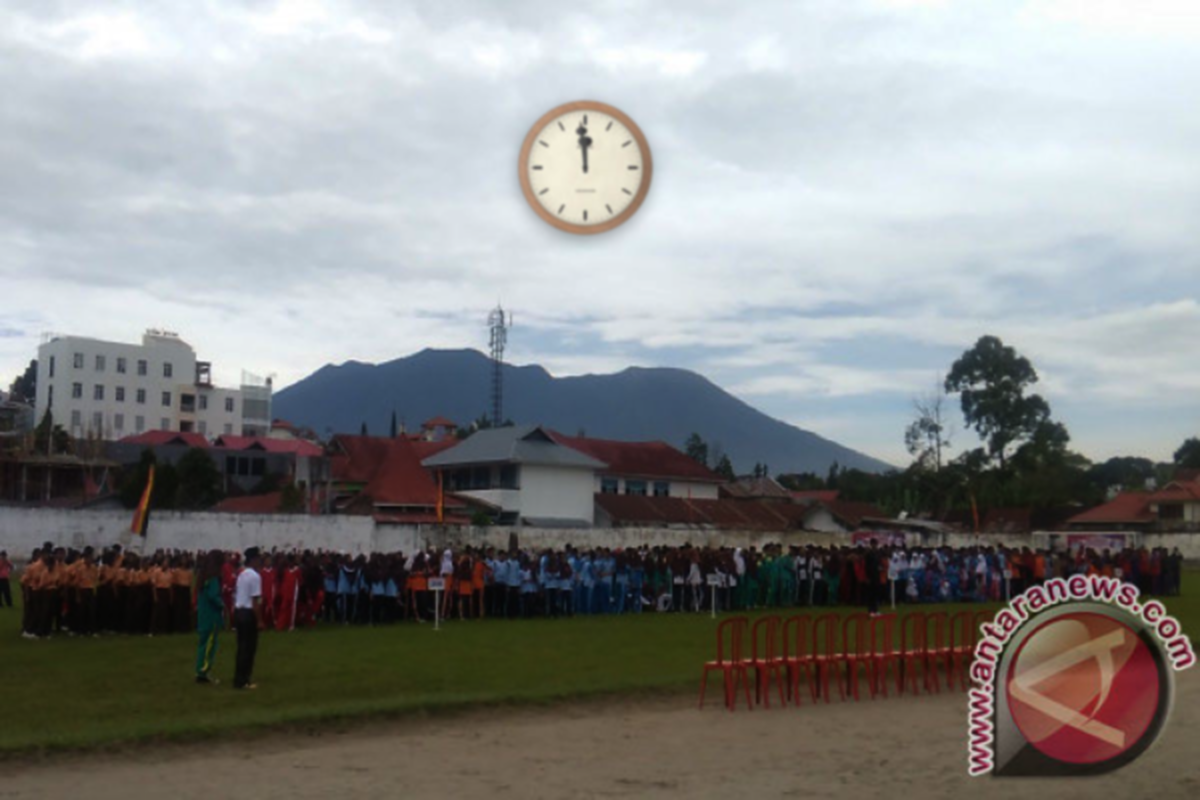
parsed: **11:59**
